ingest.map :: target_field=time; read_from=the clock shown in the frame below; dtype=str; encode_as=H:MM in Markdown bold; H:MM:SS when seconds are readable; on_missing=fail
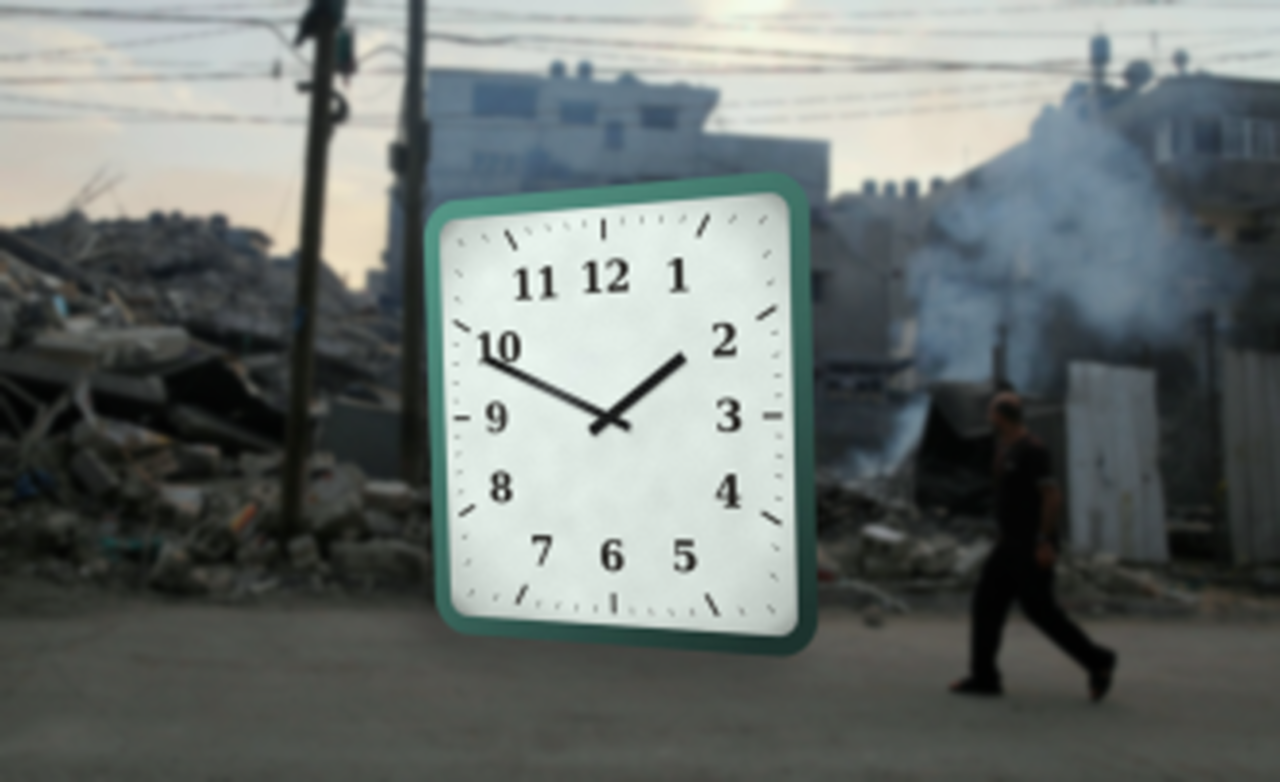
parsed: **1:49**
